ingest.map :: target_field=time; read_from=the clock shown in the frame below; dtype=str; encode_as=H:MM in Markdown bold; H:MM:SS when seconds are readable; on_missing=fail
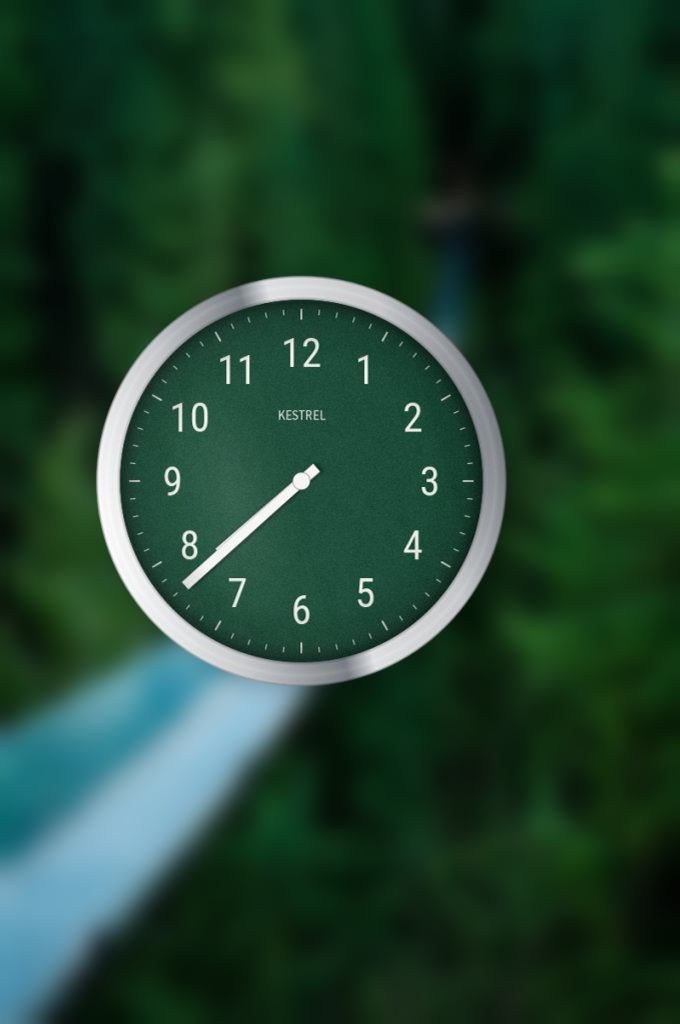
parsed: **7:38**
